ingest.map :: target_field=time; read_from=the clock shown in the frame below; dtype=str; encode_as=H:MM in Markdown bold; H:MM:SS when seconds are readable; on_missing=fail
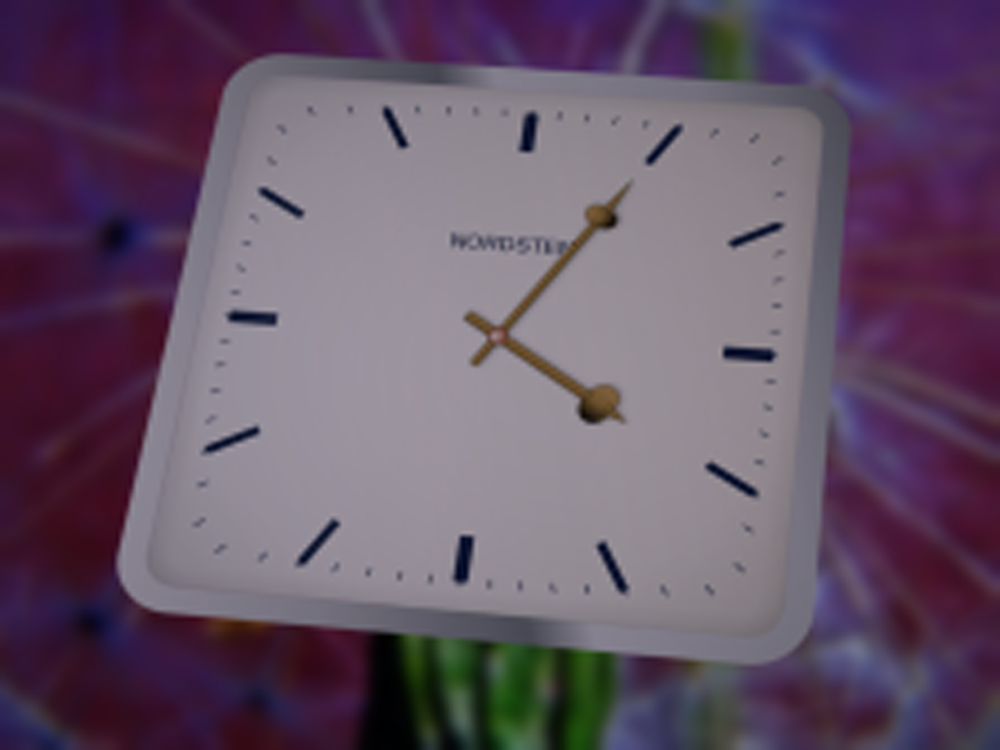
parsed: **4:05**
